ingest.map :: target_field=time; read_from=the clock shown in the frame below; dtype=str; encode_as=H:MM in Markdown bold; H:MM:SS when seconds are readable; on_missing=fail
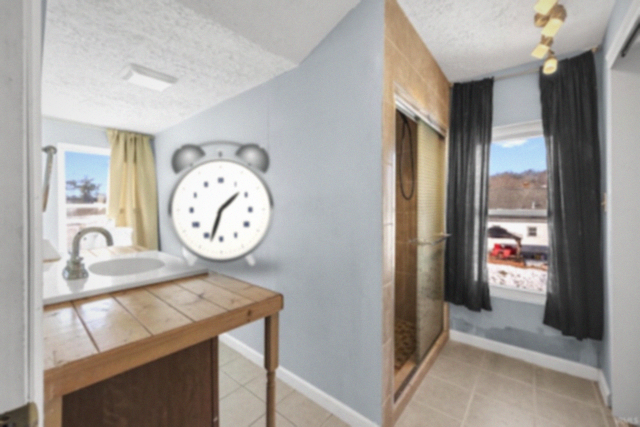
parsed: **1:33**
